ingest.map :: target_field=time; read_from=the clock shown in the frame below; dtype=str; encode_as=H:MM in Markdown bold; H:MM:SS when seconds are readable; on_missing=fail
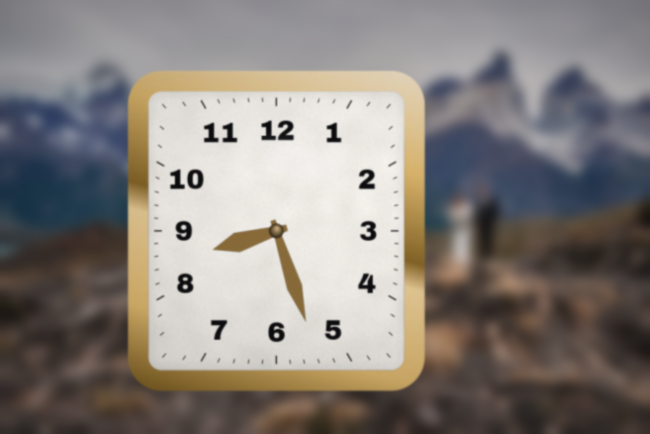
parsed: **8:27**
